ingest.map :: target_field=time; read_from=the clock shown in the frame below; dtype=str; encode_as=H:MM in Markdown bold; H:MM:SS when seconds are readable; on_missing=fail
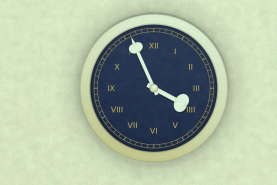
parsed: **3:56**
